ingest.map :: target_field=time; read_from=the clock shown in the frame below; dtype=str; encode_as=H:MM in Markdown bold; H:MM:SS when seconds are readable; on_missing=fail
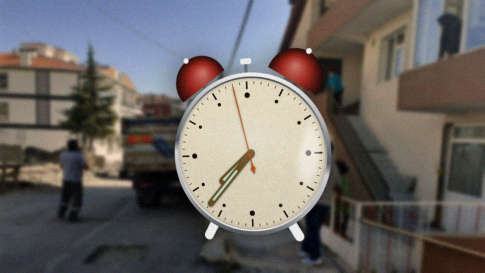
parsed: **7:36:58**
